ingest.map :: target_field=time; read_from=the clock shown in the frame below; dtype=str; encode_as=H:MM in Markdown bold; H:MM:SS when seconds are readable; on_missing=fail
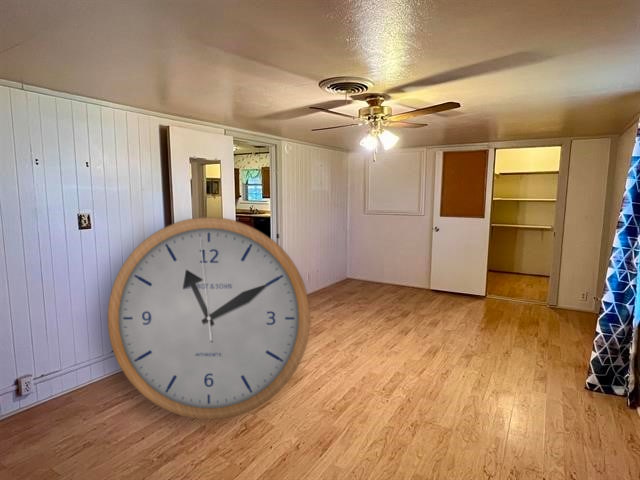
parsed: **11:09:59**
